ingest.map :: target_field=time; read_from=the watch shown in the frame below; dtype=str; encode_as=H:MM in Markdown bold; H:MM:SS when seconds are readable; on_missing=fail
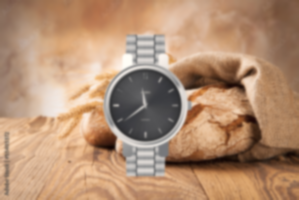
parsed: **11:39**
